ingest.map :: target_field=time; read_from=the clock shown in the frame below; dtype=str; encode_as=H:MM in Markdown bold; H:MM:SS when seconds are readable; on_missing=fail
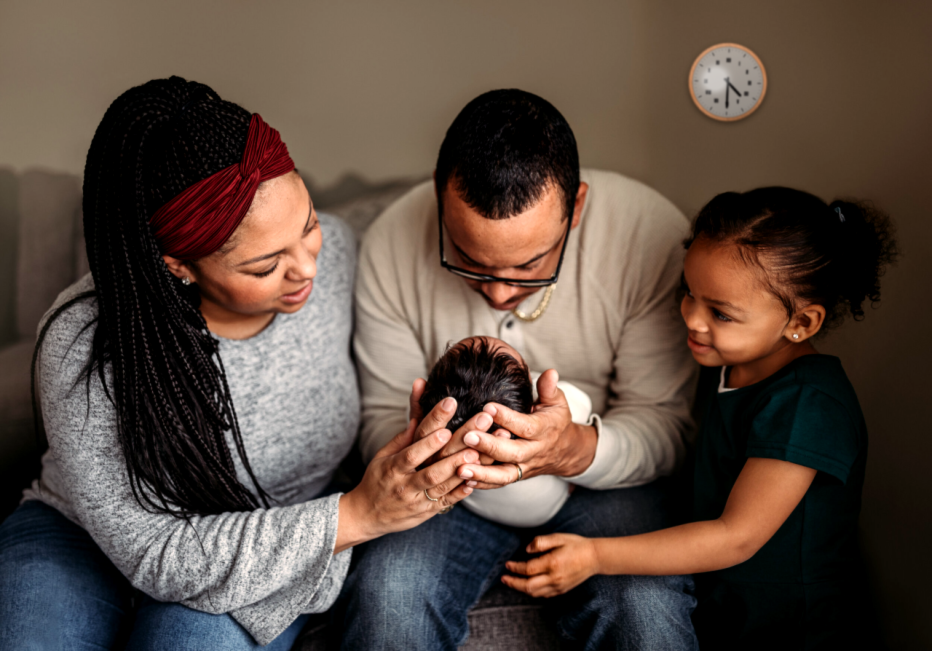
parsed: **4:30**
